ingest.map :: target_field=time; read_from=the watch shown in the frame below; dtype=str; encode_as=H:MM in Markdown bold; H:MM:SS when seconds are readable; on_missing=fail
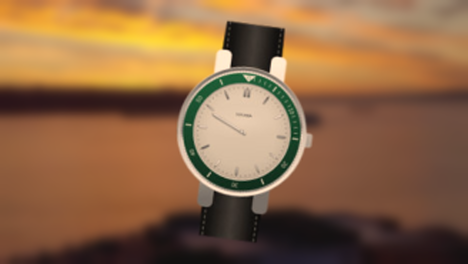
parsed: **9:49**
